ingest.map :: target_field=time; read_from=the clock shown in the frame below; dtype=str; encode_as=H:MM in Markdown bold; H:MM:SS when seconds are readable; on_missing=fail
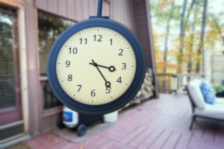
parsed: **3:24**
